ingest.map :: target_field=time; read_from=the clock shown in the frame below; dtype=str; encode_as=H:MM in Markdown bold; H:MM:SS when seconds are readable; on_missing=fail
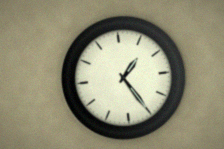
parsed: **1:25**
